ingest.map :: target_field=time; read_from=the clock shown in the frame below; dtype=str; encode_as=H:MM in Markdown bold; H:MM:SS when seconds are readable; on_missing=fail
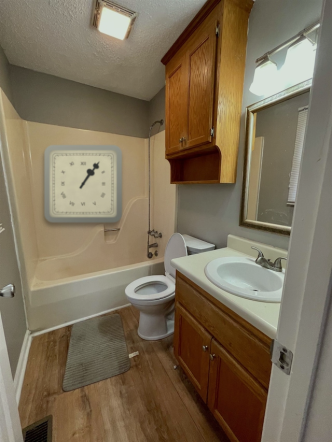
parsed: **1:06**
